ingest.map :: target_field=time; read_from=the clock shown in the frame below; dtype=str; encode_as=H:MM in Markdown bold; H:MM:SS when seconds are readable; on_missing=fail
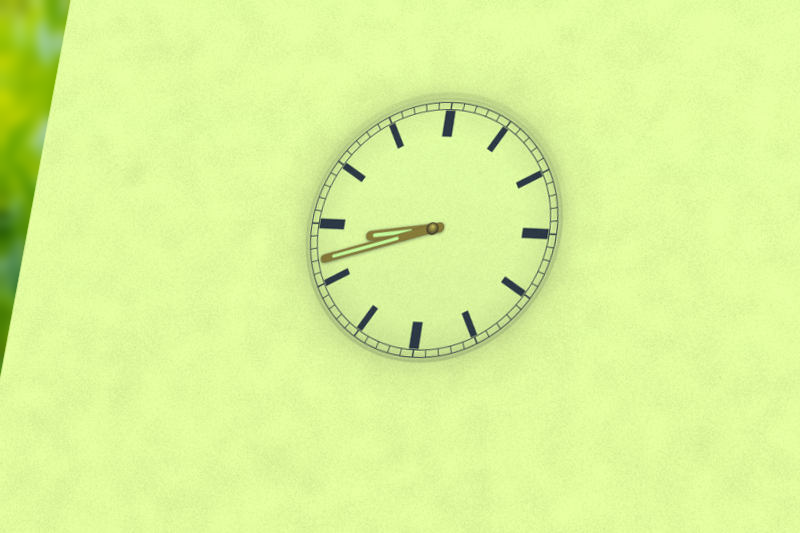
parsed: **8:42**
